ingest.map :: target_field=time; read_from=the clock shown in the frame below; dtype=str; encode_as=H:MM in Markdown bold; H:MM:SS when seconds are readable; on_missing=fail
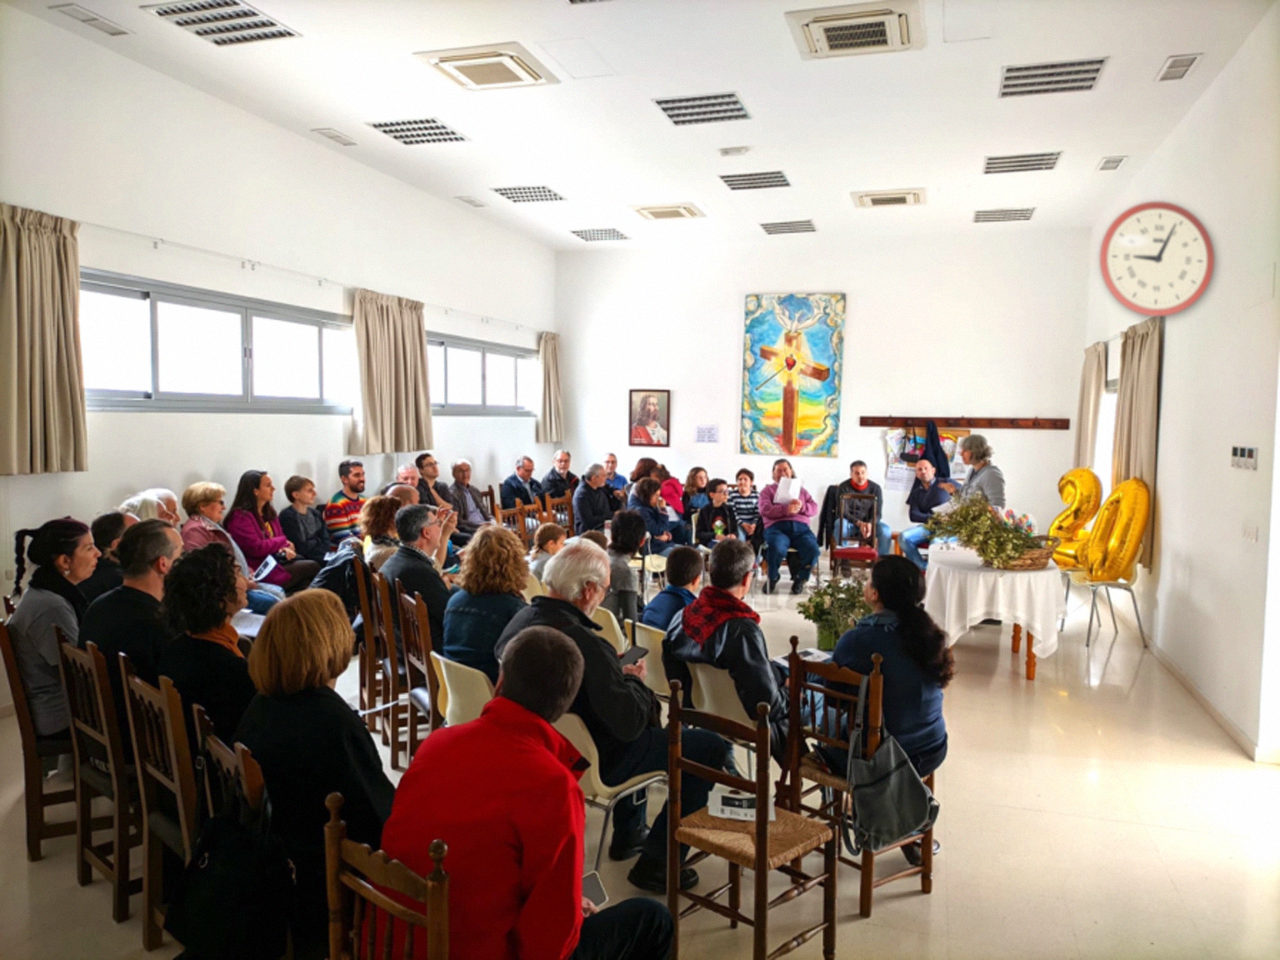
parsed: **9:04**
